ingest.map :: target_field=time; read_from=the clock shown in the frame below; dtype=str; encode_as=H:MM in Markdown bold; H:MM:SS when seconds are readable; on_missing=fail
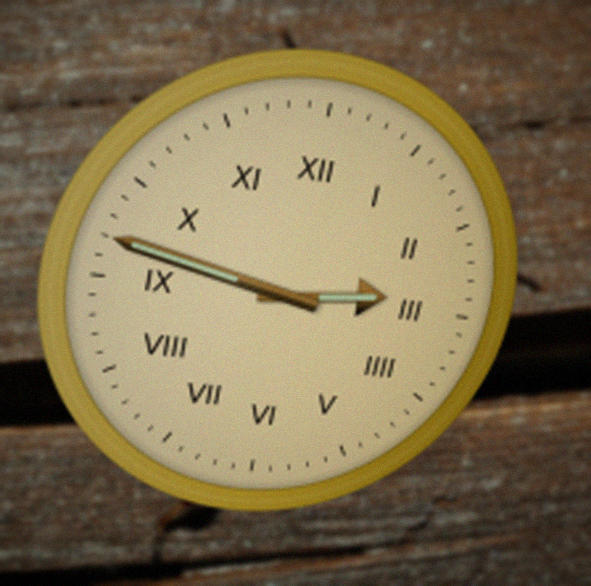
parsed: **2:47**
